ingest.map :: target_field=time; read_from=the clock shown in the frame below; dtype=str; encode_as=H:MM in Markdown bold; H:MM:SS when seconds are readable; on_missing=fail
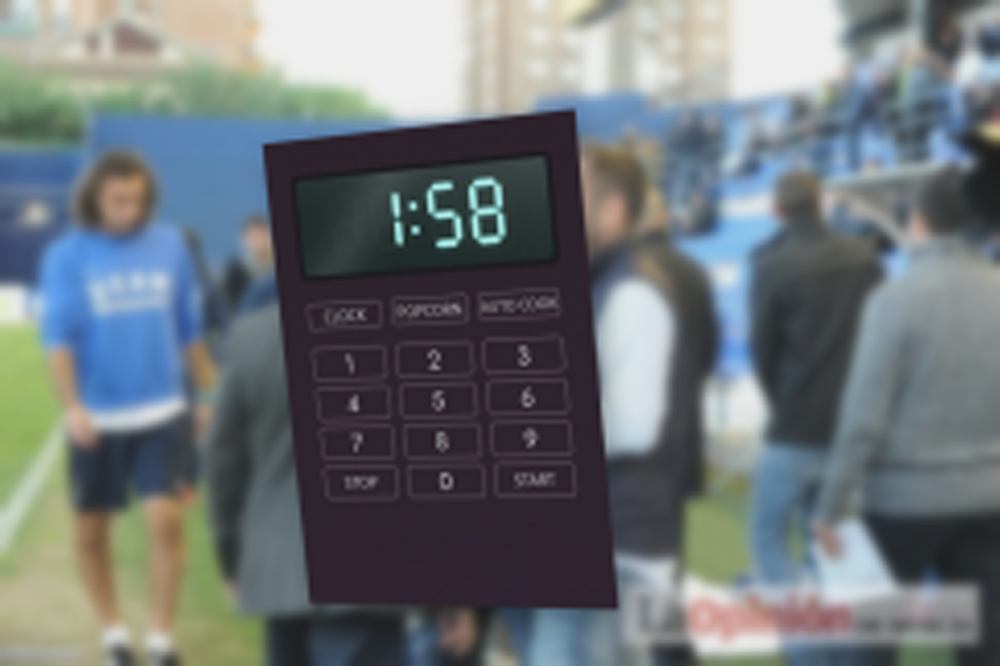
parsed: **1:58**
